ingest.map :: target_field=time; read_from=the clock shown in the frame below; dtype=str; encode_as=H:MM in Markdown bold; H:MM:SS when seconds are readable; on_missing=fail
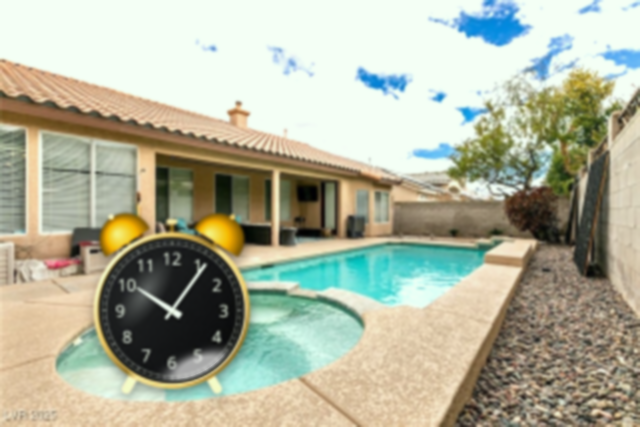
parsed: **10:06**
